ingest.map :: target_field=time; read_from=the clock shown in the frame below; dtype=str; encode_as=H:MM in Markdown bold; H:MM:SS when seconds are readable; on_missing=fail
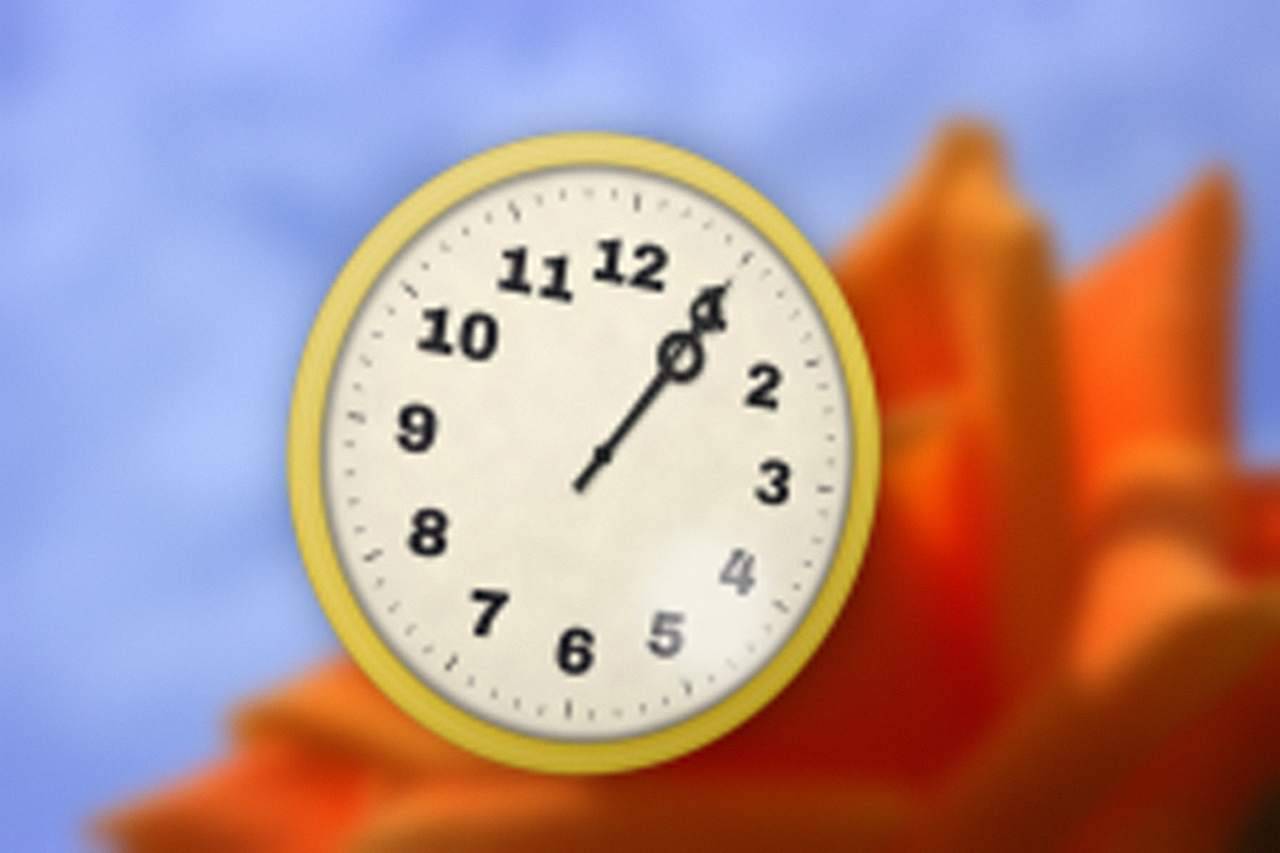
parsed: **1:05**
